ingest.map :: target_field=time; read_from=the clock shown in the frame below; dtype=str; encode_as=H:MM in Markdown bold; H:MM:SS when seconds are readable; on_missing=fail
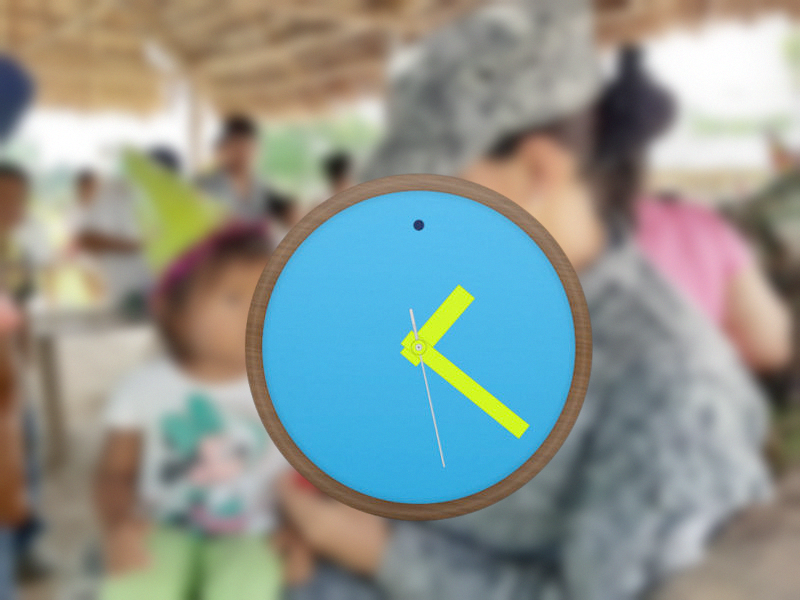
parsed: **1:21:28**
